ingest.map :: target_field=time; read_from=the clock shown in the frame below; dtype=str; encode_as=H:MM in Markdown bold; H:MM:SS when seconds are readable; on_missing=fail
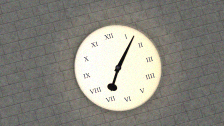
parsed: **7:07**
